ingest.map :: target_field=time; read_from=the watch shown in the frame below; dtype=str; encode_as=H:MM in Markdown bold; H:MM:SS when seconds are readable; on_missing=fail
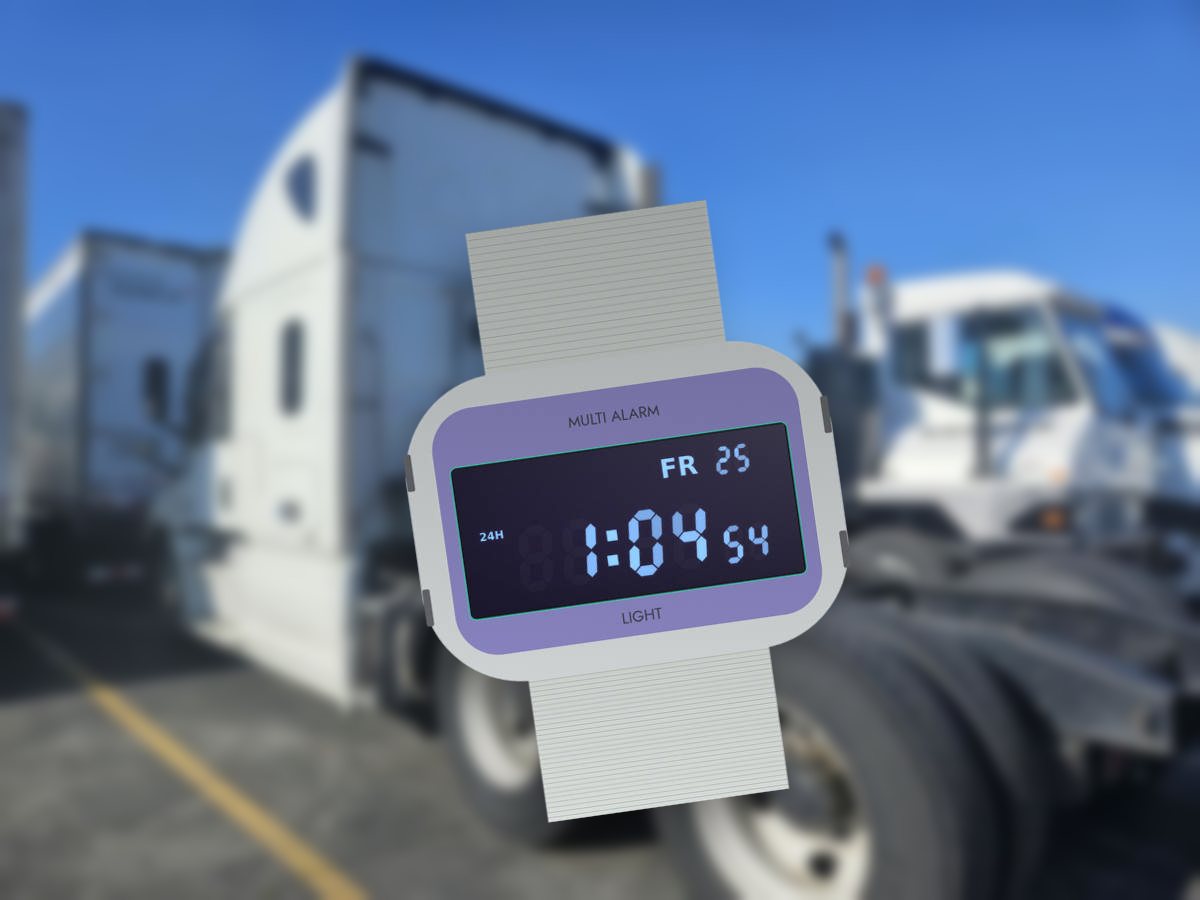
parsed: **1:04:54**
